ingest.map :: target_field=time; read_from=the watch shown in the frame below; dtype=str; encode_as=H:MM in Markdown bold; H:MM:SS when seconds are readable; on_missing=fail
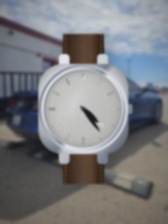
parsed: **4:24**
